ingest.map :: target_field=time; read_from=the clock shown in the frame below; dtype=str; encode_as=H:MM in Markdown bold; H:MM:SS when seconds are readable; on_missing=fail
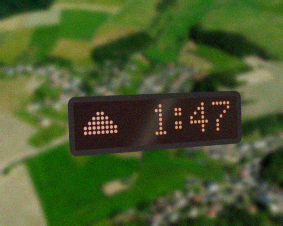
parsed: **1:47**
